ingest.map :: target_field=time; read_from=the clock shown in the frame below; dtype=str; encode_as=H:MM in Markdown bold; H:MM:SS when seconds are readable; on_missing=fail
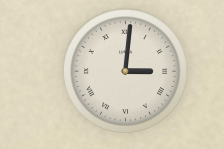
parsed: **3:01**
